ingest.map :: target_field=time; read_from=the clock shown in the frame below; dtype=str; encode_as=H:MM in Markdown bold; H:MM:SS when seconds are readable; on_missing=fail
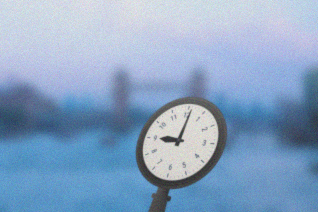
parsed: **9:01**
